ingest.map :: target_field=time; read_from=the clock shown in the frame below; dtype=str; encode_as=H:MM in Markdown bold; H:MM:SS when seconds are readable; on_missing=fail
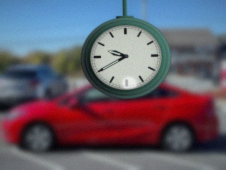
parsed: **9:40**
